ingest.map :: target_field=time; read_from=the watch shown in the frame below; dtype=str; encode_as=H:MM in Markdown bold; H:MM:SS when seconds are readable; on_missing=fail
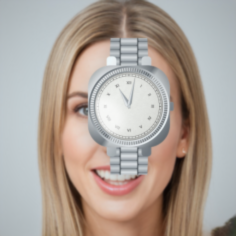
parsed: **11:02**
